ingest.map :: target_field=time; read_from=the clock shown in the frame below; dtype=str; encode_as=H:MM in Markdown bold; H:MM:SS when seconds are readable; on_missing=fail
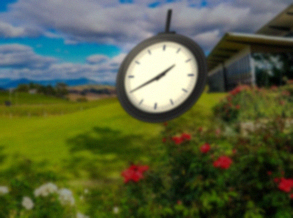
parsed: **1:40**
